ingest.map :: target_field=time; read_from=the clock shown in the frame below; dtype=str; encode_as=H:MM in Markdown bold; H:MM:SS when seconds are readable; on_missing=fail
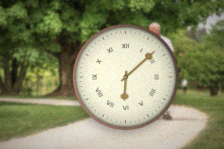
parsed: **6:08**
